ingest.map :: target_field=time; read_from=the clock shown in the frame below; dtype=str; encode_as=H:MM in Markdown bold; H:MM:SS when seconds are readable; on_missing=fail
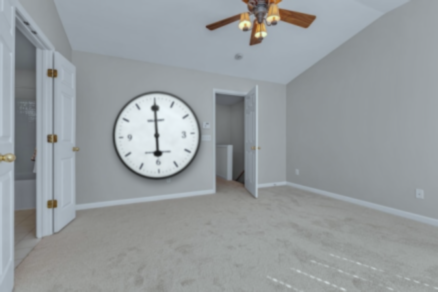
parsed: **6:00**
